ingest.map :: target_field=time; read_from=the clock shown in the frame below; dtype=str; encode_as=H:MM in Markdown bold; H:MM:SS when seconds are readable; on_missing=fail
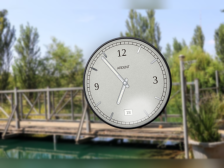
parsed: **6:54**
